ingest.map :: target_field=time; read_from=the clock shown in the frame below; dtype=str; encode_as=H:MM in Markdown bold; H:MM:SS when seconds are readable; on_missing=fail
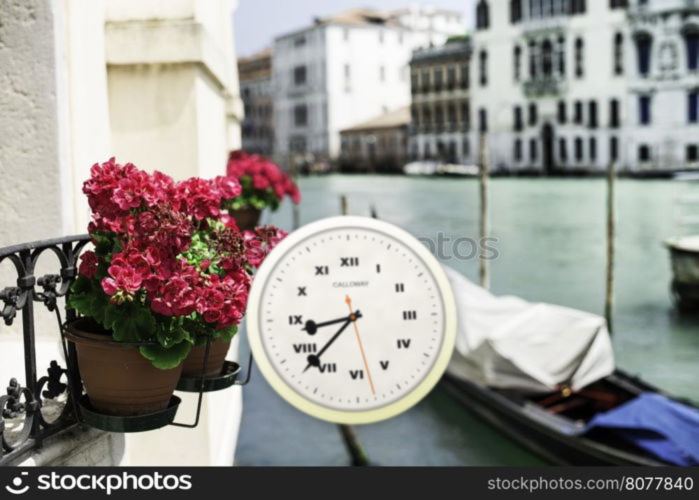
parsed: **8:37:28**
